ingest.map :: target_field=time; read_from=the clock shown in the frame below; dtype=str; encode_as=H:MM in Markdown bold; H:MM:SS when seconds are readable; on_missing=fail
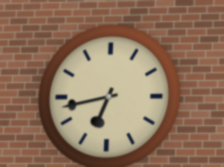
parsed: **6:43**
